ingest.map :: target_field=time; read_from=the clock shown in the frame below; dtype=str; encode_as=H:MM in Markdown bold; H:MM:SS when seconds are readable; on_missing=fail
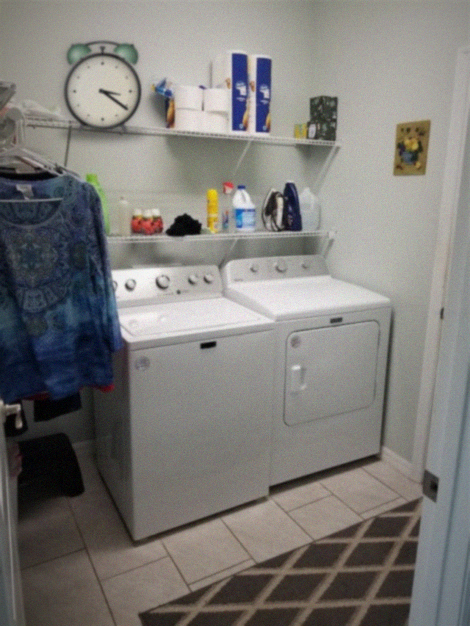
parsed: **3:21**
